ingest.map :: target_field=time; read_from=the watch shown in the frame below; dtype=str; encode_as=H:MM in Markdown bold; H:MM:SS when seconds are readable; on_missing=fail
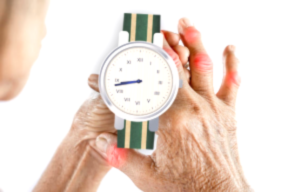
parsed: **8:43**
